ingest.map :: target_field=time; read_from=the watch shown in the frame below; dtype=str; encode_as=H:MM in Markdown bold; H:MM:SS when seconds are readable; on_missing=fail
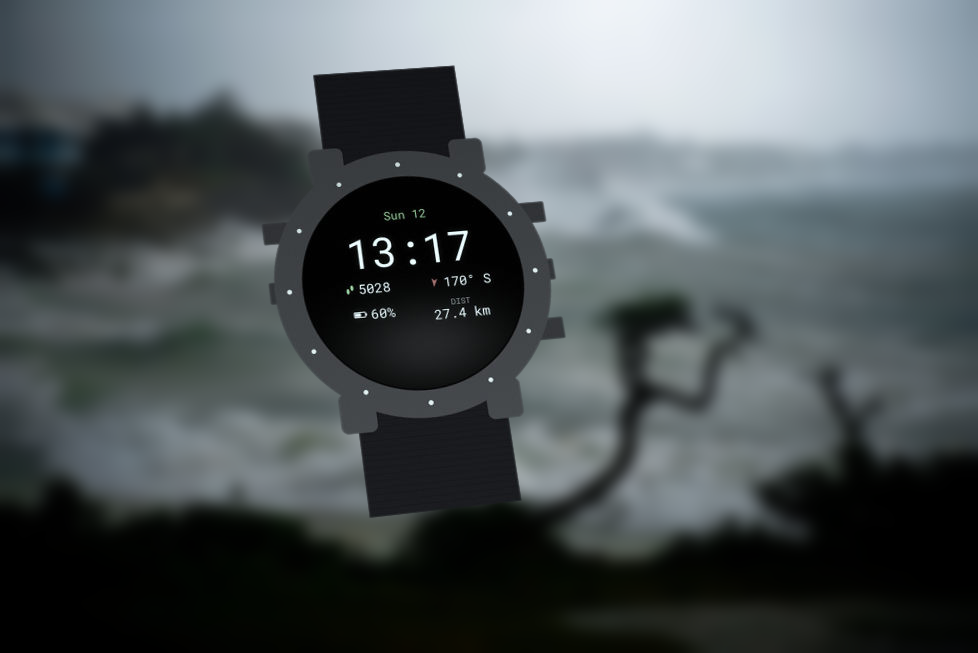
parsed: **13:17**
